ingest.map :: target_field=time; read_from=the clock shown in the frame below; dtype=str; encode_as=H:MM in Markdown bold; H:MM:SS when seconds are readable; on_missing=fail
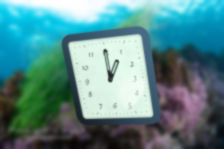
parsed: **1:00**
